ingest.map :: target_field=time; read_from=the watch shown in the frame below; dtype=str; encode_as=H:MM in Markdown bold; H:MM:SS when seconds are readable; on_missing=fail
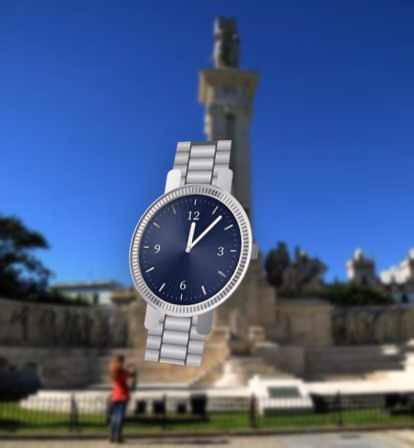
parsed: **12:07**
